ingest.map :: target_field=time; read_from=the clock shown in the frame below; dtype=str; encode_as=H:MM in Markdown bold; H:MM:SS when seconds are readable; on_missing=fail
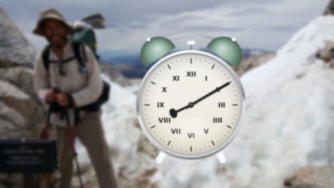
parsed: **8:10**
